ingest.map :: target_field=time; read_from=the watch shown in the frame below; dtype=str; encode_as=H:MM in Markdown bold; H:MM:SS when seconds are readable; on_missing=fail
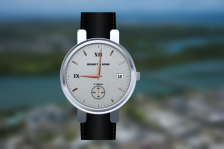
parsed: **9:01**
